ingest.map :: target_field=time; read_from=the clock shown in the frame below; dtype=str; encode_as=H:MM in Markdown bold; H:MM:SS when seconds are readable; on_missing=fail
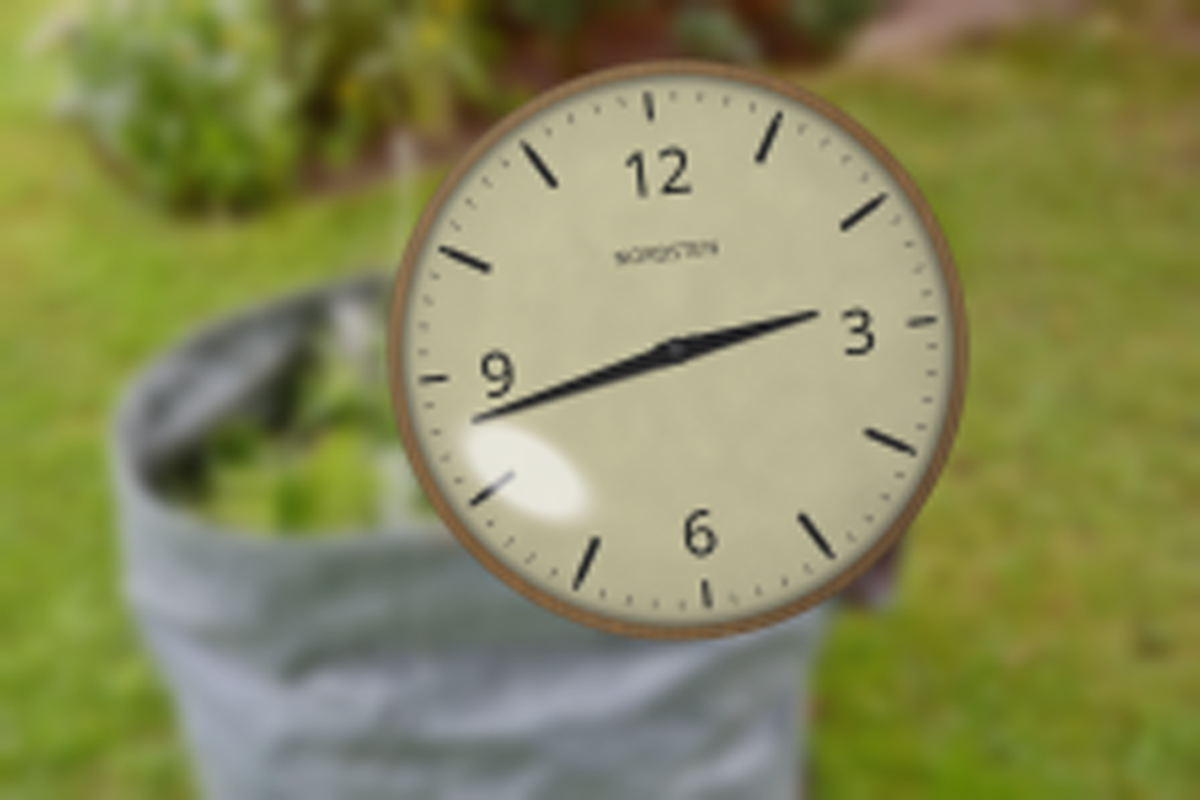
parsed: **2:43**
